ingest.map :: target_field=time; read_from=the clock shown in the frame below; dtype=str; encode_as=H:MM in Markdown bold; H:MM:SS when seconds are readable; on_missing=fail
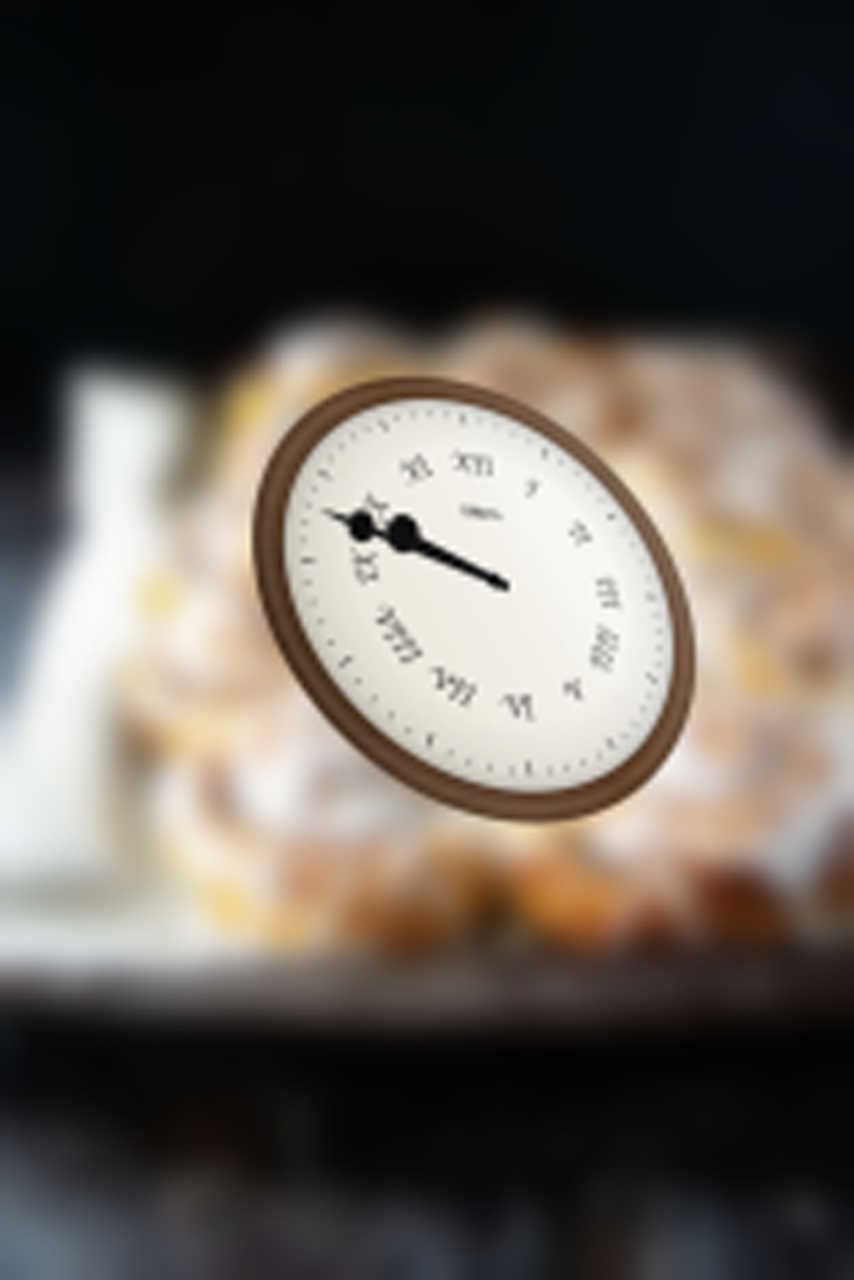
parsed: **9:48**
